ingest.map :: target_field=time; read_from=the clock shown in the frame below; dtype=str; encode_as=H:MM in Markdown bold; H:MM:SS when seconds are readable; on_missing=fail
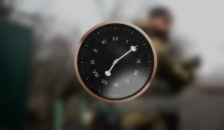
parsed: **7:09**
